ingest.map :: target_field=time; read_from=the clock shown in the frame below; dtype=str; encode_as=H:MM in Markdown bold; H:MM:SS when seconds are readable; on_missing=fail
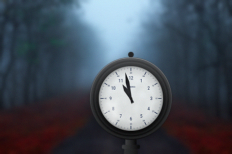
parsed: **10:58**
